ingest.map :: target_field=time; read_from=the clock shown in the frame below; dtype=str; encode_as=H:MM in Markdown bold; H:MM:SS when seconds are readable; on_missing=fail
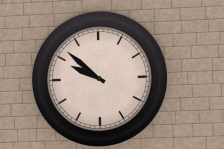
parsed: **9:52**
